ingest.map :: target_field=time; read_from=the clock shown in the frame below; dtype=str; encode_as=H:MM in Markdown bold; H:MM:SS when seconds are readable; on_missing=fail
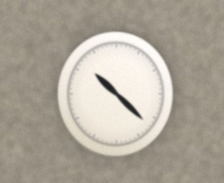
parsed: **10:22**
